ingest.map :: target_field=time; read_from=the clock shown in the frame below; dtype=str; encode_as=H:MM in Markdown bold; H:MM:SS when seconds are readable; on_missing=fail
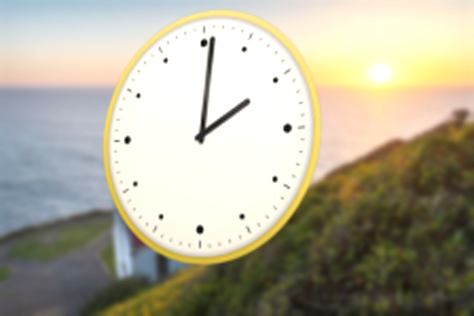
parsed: **2:01**
